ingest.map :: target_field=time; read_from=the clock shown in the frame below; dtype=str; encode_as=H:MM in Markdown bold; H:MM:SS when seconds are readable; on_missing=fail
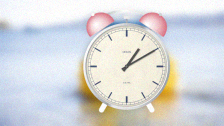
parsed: **1:10**
